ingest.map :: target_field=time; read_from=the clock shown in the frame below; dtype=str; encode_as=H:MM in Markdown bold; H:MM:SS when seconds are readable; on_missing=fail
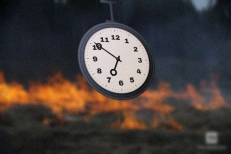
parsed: **6:51**
